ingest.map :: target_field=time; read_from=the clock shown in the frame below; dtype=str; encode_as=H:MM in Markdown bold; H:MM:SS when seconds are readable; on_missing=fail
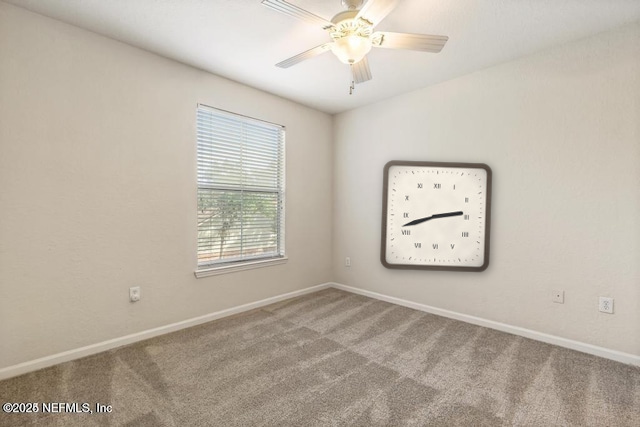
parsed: **2:42**
